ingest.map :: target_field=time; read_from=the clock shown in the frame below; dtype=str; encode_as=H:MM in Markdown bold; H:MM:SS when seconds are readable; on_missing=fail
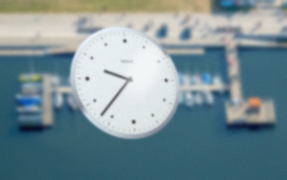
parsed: **9:37**
